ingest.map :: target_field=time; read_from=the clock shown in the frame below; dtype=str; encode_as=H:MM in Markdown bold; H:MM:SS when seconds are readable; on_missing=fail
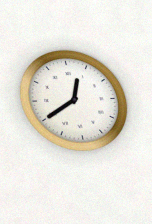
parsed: **12:40**
